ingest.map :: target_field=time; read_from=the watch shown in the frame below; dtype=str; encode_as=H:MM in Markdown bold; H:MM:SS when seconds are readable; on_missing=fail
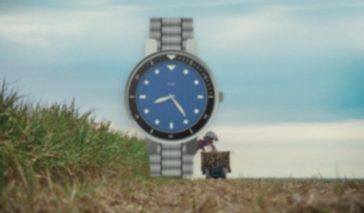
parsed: **8:24**
